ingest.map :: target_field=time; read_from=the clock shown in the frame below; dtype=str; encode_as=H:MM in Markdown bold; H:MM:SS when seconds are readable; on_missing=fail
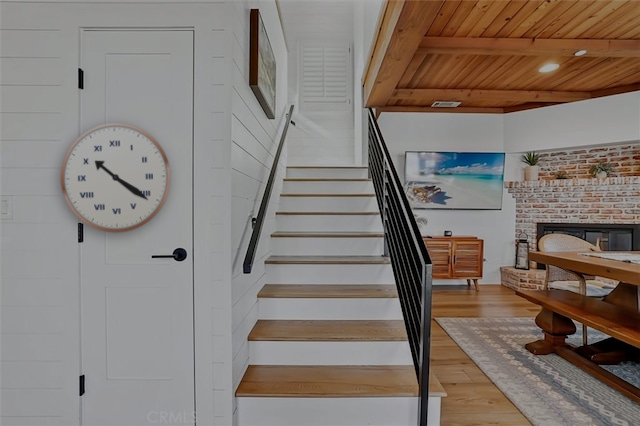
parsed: **10:21**
